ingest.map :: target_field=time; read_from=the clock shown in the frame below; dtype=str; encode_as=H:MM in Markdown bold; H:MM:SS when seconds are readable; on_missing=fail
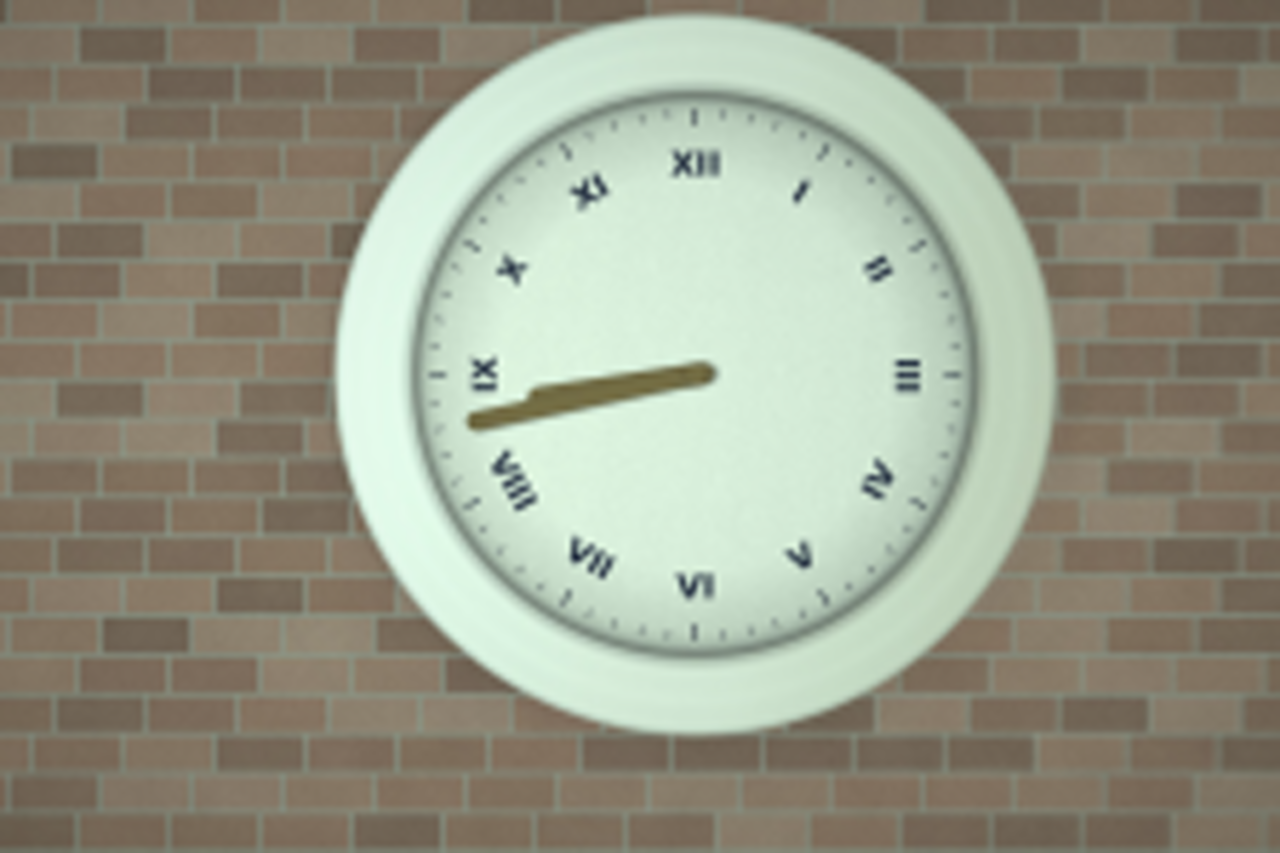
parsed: **8:43**
